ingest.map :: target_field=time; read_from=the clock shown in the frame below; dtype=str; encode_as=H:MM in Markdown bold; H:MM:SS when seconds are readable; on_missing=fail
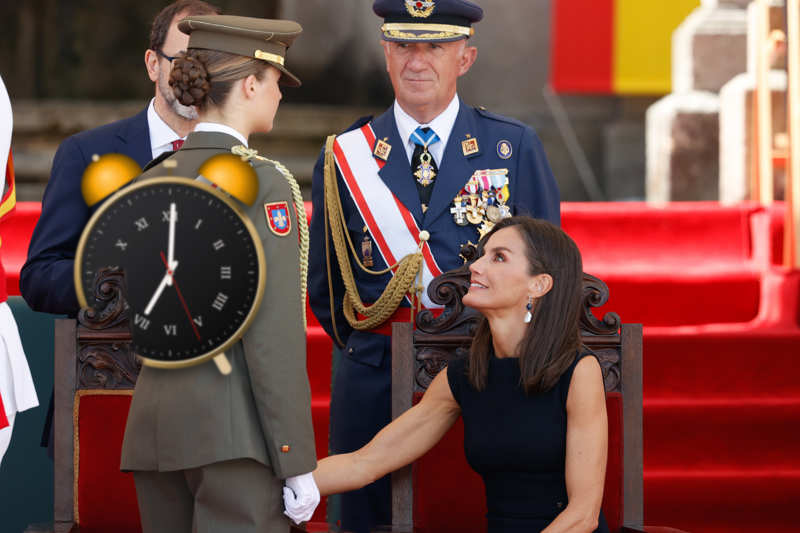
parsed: **7:00:26**
